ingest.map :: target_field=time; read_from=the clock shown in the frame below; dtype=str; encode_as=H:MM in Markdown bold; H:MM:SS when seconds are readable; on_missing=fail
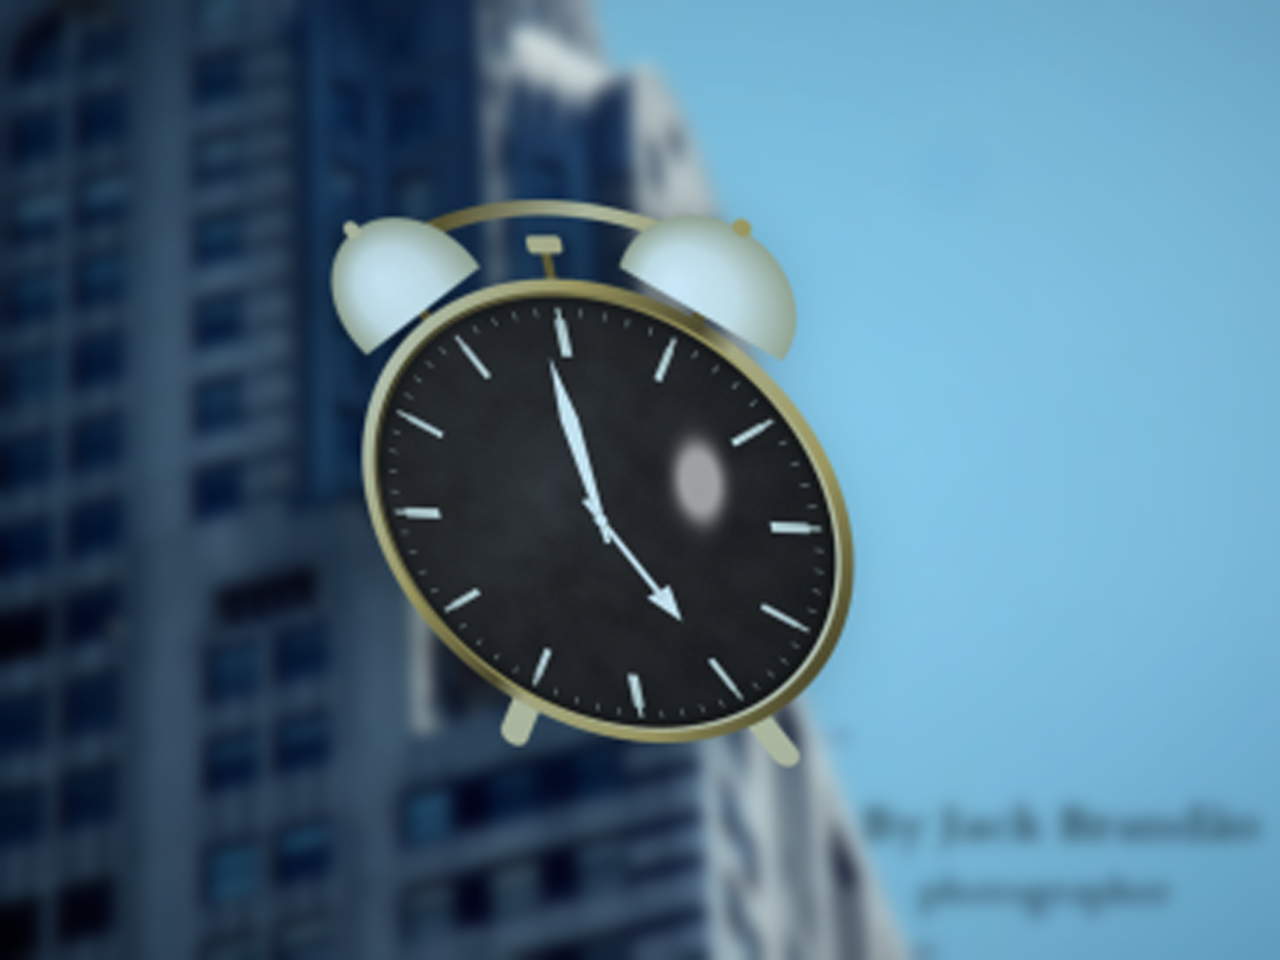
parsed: **4:59**
